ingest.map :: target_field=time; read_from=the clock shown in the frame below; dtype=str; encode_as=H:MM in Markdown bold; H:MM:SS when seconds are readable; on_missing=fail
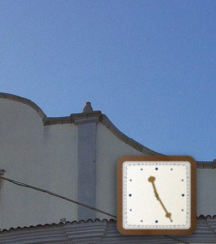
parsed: **11:25**
